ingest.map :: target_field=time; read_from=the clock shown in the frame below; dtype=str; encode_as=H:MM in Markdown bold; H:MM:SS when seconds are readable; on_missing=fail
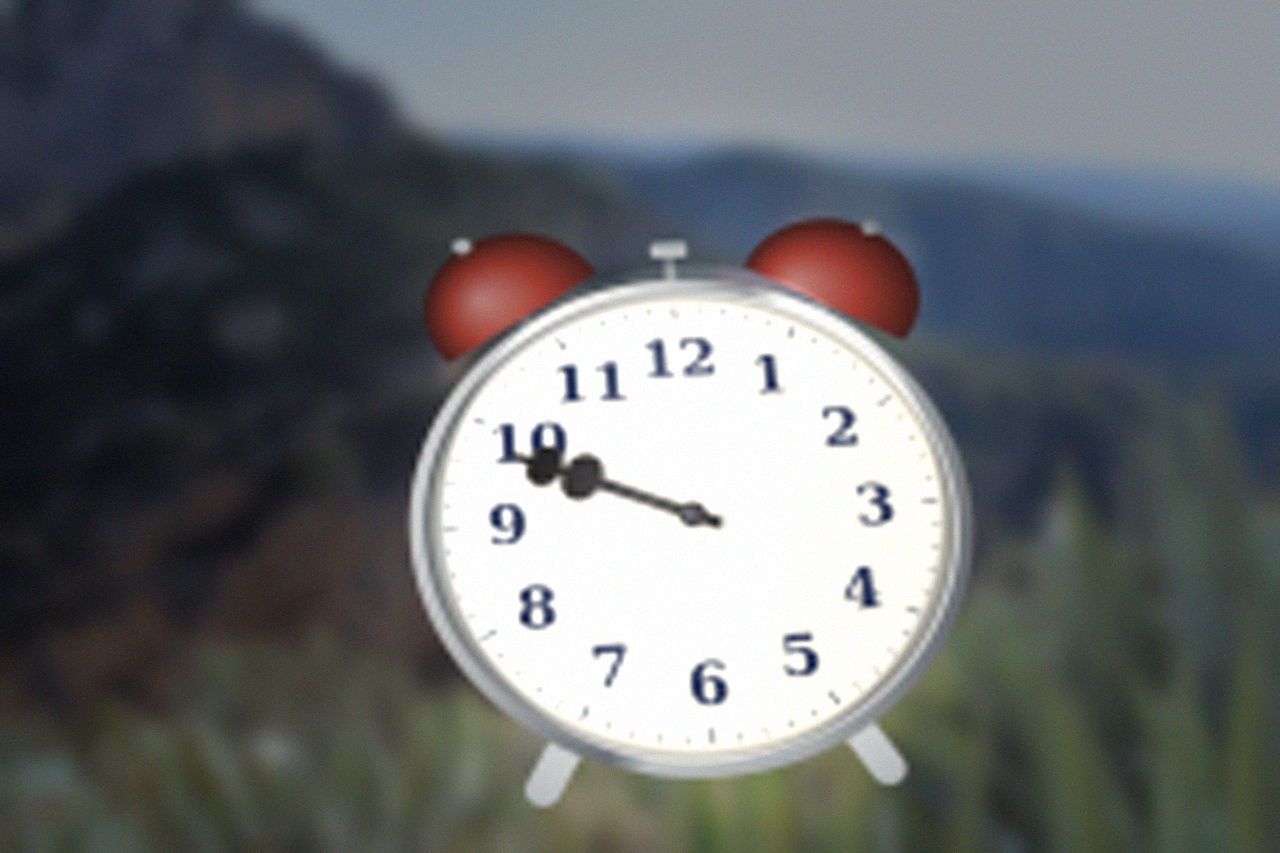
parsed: **9:49**
